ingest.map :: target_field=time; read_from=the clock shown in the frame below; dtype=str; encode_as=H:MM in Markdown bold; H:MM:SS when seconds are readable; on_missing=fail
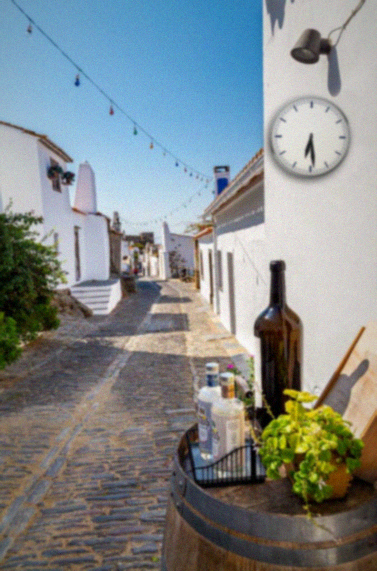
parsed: **6:29**
